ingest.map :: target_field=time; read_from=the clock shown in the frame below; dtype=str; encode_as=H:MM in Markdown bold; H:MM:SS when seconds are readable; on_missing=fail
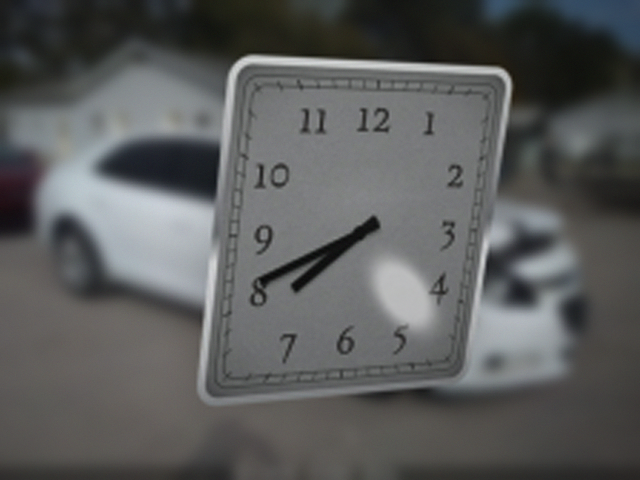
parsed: **7:41**
